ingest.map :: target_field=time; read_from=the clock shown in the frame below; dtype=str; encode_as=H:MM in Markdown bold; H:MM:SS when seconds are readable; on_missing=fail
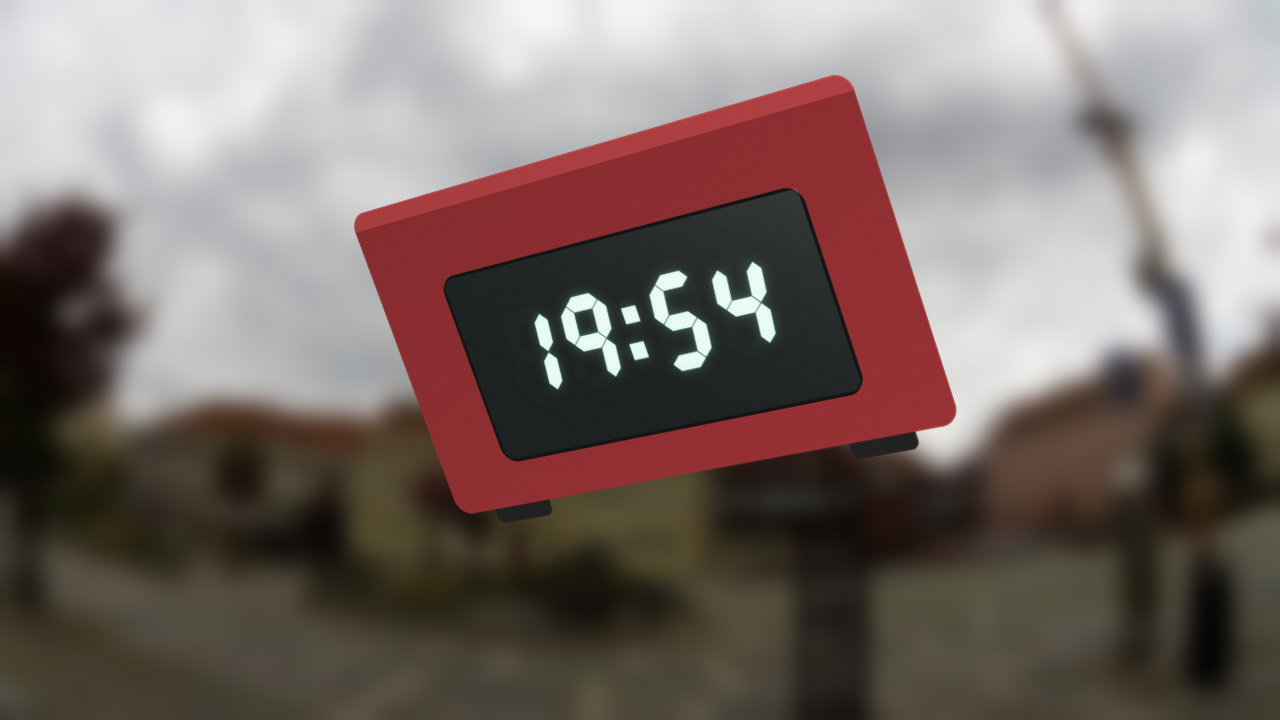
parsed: **19:54**
